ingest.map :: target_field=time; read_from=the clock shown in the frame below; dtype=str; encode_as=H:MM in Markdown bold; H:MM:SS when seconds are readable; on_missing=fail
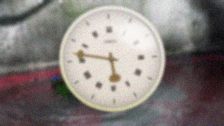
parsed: **5:47**
